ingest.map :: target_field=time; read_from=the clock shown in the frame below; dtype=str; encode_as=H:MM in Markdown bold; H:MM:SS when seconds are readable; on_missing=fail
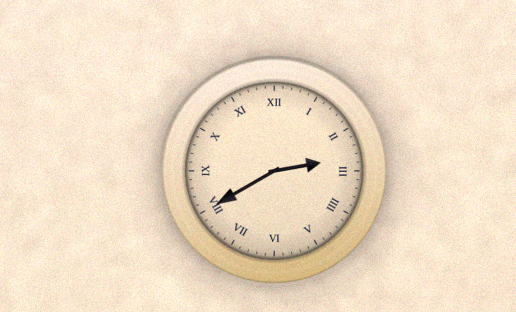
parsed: **2:40**
